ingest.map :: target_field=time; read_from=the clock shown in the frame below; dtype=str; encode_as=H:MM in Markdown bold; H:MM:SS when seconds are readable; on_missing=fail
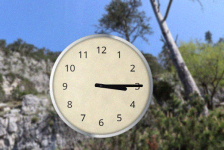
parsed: **3:15**
